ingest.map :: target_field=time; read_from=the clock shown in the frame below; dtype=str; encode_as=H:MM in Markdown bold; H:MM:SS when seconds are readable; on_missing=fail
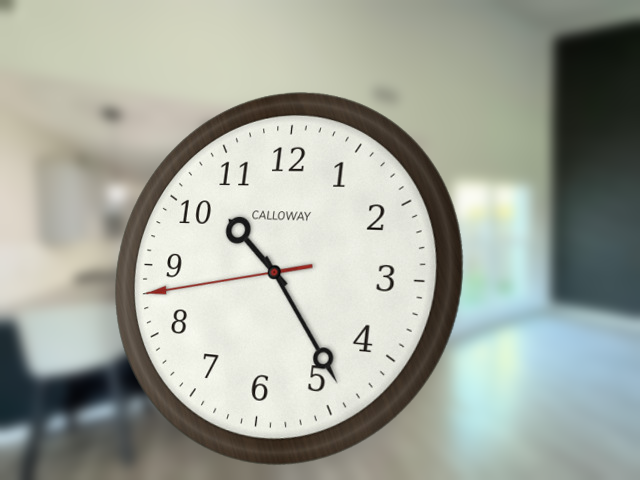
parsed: **10:23:43**
